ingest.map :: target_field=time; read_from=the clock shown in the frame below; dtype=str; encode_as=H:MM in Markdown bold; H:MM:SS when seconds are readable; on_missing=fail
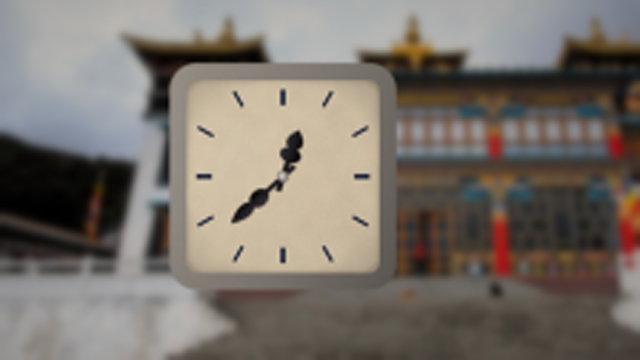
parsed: **12:38**
